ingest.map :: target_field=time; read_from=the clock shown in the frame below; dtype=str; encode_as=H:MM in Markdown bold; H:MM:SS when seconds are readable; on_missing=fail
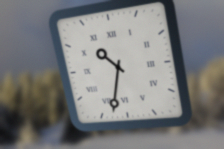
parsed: **10:33**
